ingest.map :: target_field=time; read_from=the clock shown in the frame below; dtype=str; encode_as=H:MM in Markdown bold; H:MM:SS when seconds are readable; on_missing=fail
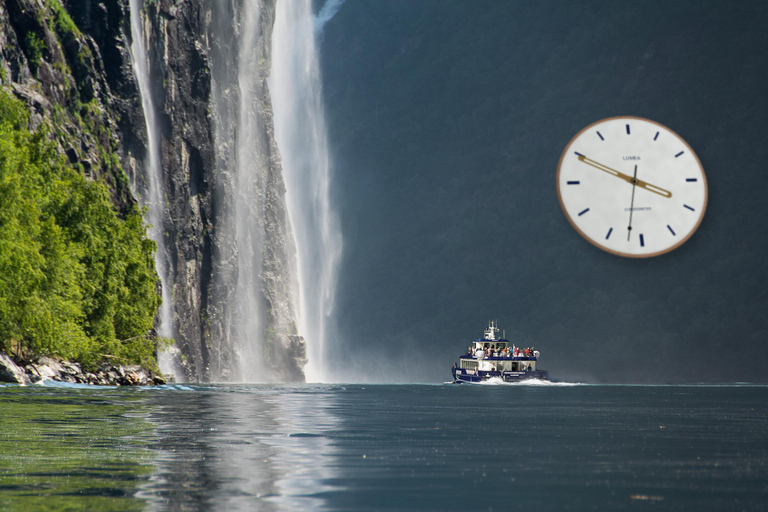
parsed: **3:49:32**
